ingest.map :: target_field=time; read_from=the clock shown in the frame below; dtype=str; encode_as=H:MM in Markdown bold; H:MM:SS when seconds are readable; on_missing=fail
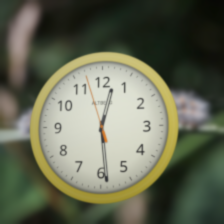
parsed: **12:28:57**
